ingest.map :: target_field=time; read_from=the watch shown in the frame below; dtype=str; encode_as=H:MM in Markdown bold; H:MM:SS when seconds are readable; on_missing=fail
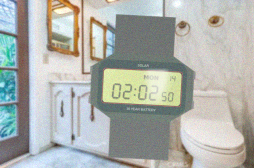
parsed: **2:02:50**
